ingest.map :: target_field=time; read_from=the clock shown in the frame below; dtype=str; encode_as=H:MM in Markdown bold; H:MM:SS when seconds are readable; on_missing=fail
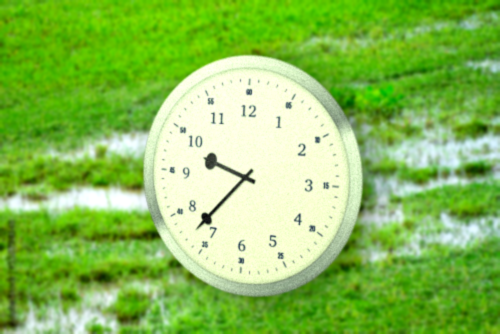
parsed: **9:37**
